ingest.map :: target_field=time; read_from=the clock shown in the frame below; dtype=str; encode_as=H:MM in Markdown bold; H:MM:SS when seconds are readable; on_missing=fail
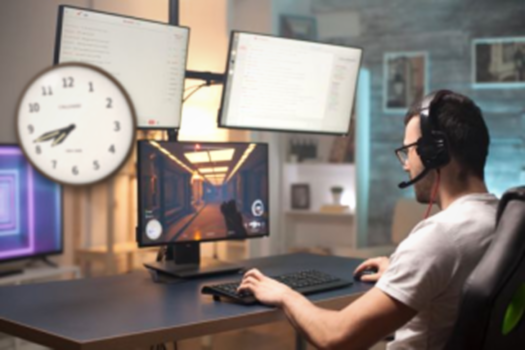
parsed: **7:42**
